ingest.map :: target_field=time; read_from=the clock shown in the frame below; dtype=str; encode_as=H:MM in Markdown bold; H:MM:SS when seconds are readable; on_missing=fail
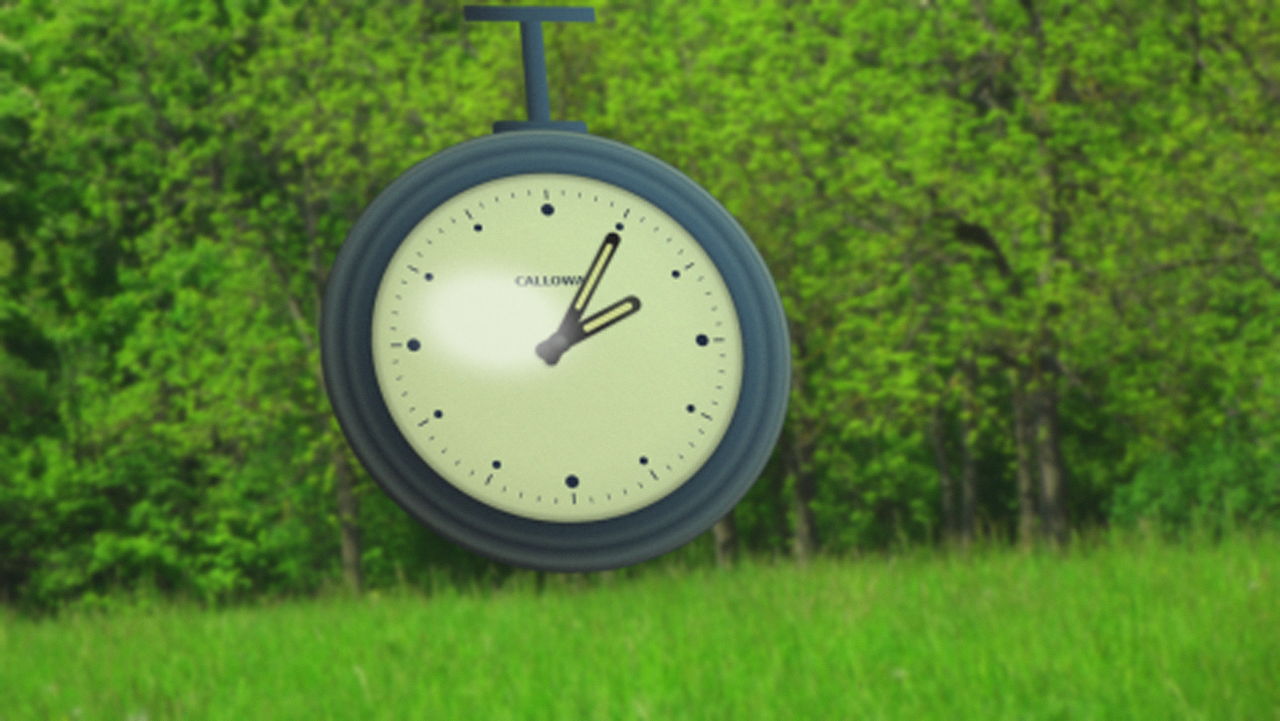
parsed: **2:05**
